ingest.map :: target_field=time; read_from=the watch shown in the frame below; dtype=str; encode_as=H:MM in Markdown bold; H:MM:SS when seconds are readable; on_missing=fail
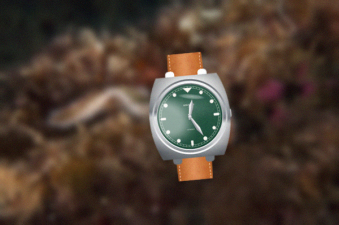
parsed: **12:25**
